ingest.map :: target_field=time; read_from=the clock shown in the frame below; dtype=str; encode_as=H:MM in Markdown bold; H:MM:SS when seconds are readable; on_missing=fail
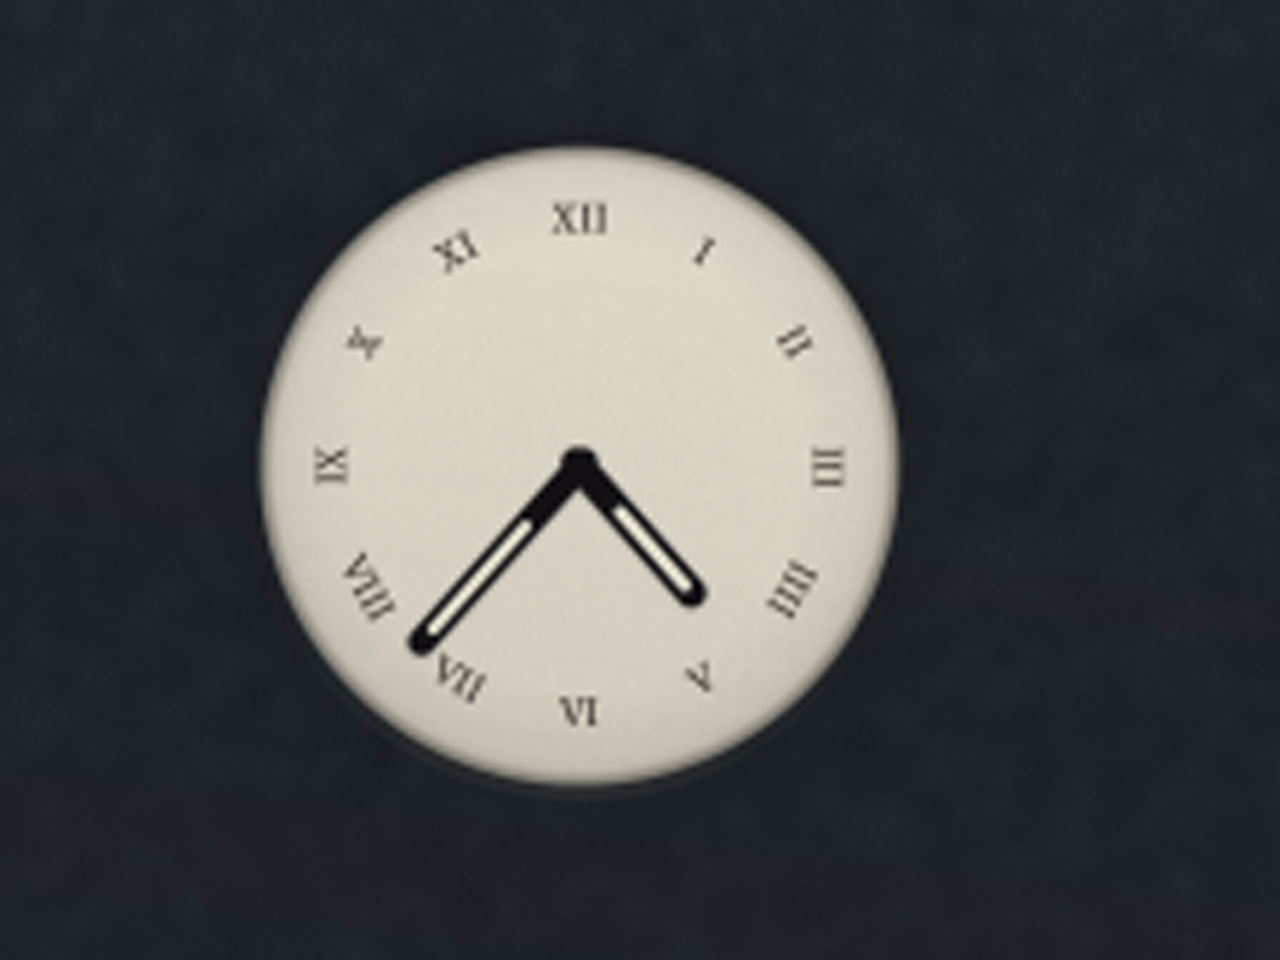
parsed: **4:37**
